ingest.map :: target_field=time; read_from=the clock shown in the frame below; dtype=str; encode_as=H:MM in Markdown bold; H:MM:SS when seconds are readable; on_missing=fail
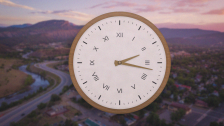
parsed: **2:17**
